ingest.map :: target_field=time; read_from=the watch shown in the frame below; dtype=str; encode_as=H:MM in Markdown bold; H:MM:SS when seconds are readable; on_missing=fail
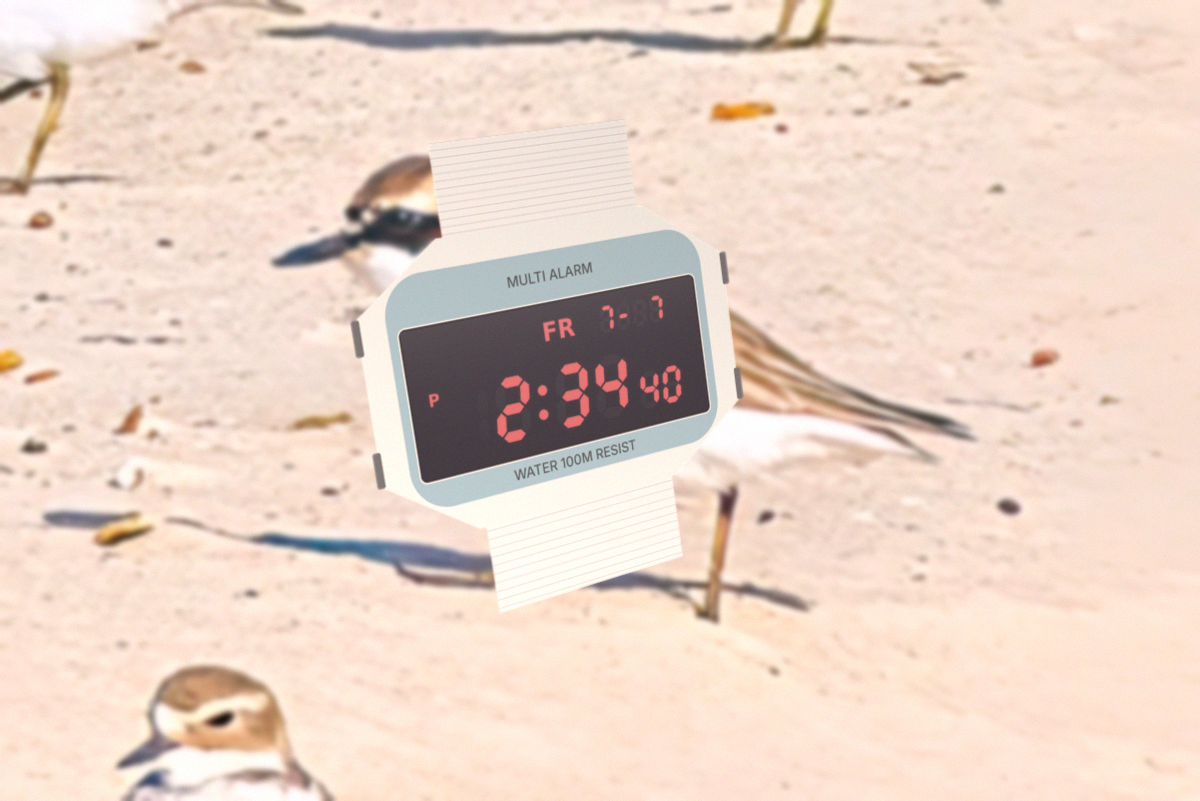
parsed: **2:34:40**
